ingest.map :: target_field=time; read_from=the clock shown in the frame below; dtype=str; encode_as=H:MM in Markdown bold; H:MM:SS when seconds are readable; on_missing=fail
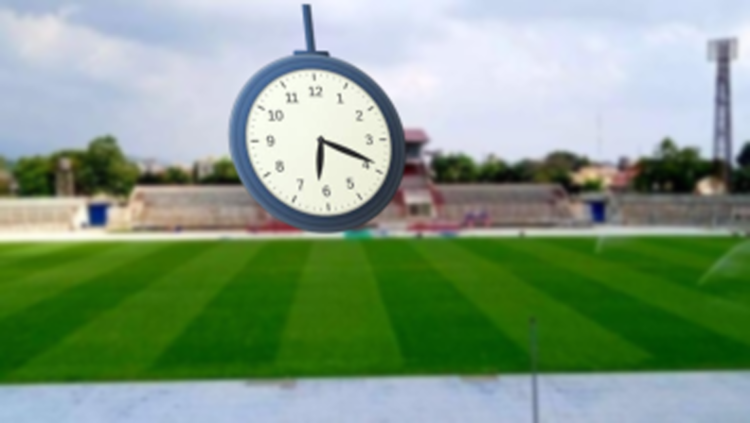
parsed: **6:19**
